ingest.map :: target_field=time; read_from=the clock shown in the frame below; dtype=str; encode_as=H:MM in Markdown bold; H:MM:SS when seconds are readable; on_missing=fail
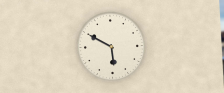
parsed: **5:50**
